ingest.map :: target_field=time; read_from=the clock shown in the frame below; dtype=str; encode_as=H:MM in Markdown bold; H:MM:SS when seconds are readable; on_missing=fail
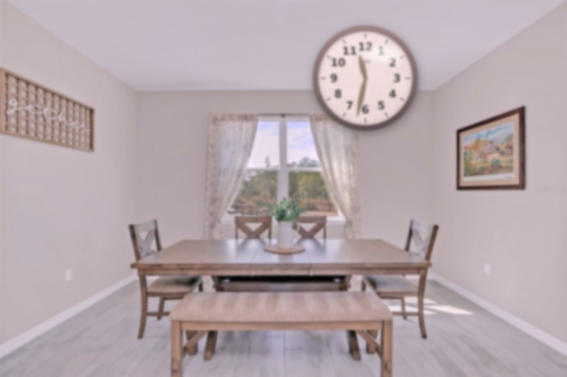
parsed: **11:32**
